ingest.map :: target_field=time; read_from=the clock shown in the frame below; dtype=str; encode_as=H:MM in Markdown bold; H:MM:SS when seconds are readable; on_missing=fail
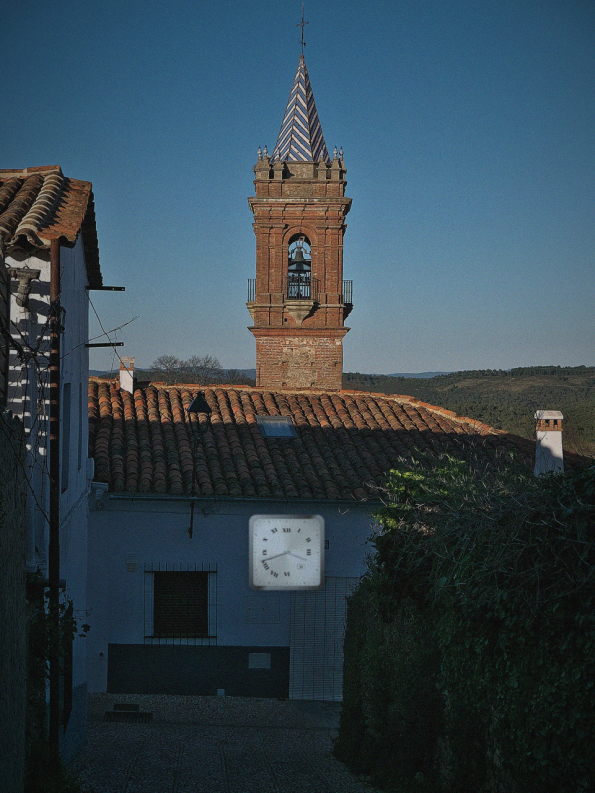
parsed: **3:42**
